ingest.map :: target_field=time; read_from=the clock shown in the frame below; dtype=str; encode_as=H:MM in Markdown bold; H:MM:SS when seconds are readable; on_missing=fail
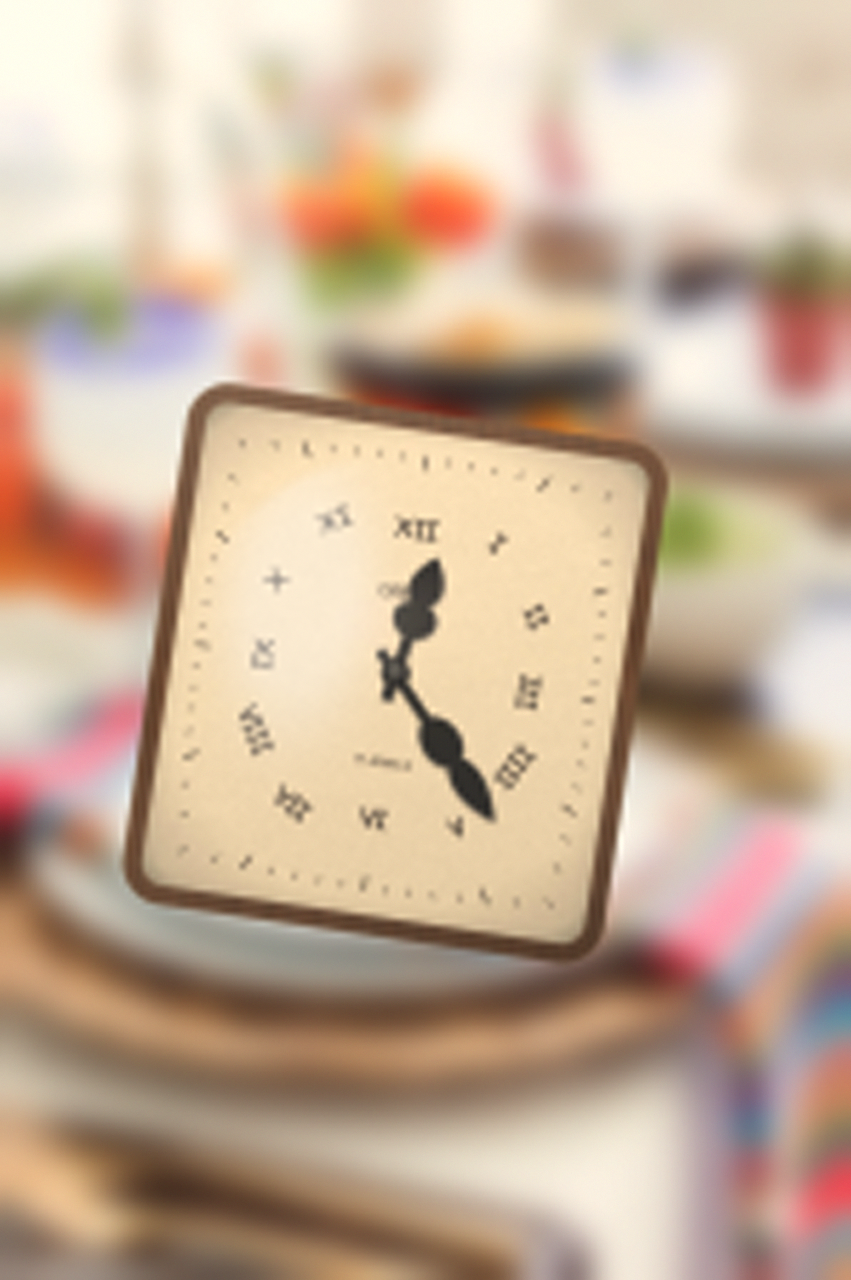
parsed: **12:23**
